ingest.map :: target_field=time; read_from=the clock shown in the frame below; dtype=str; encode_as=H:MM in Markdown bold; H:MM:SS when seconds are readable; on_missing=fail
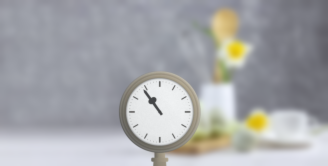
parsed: **10:54**
